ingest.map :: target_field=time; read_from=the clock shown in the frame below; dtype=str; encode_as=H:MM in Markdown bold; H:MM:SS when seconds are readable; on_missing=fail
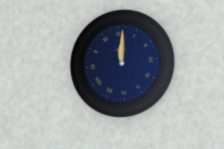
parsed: **12:01**
